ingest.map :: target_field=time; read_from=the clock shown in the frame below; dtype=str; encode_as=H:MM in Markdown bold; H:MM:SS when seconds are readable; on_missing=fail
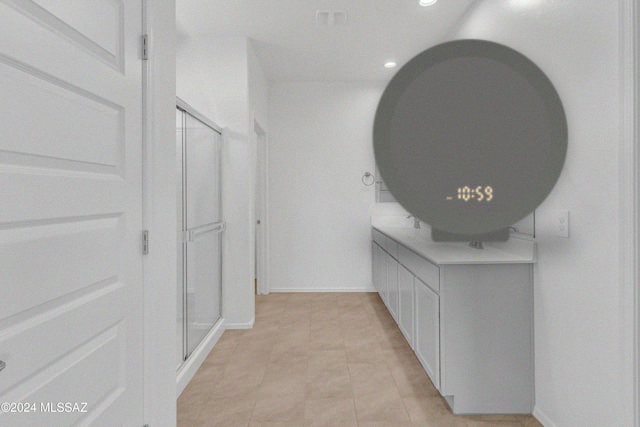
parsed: **10:59**
